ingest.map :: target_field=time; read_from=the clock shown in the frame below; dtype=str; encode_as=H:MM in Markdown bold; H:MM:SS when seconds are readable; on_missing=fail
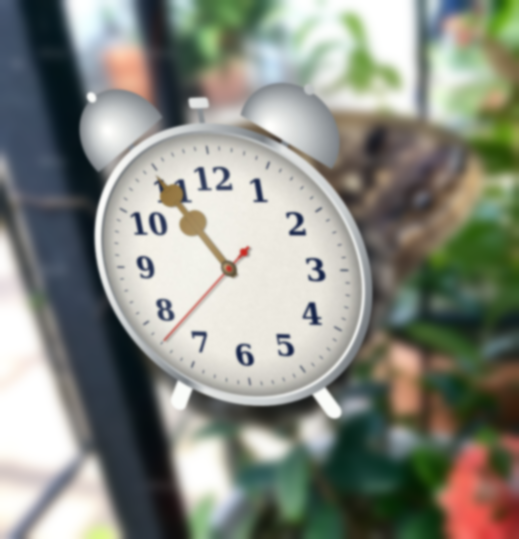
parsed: **10:54:38**
